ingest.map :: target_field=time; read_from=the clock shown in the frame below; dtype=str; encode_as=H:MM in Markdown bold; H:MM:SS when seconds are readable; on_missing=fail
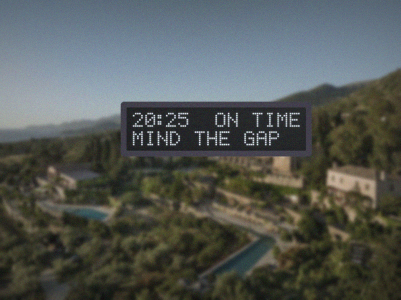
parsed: **20:25**
